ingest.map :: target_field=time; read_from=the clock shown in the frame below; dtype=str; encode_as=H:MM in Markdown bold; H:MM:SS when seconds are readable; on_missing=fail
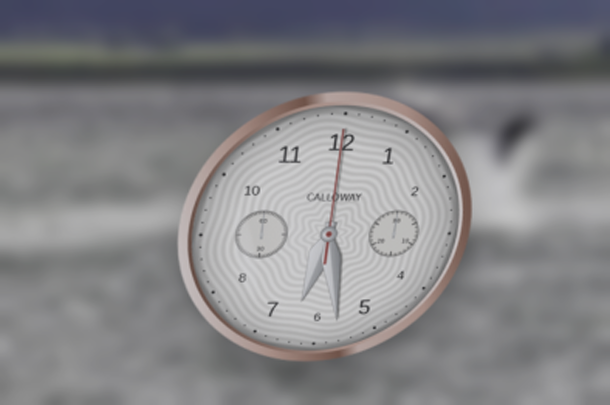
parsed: **6:28**
